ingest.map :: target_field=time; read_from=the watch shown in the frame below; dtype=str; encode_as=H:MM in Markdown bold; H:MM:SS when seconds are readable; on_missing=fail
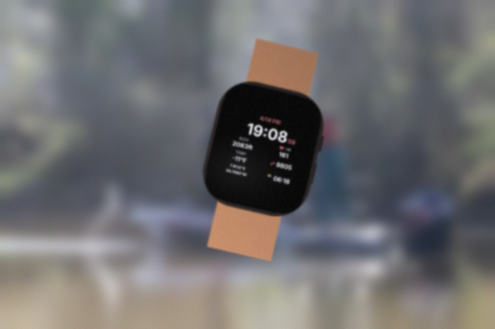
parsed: **19:08**
